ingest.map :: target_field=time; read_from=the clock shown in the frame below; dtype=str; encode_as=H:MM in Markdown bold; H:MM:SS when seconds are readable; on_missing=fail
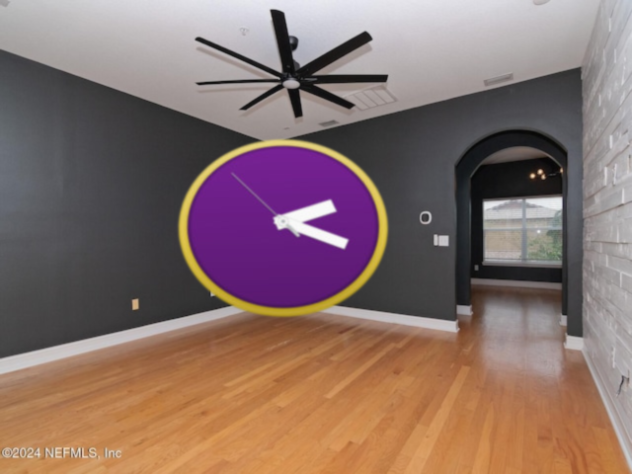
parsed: **2:18:53**
